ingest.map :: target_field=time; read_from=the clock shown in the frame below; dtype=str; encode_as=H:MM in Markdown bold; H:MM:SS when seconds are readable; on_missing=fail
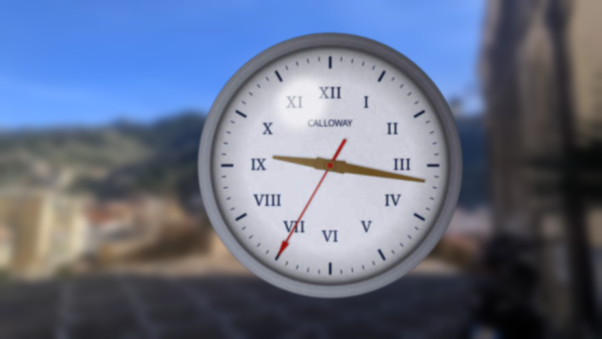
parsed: **9:16:35**
